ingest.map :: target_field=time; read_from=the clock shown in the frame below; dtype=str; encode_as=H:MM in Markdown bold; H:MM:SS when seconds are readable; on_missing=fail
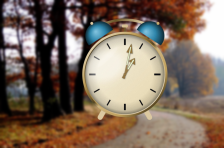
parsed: **1:02**
